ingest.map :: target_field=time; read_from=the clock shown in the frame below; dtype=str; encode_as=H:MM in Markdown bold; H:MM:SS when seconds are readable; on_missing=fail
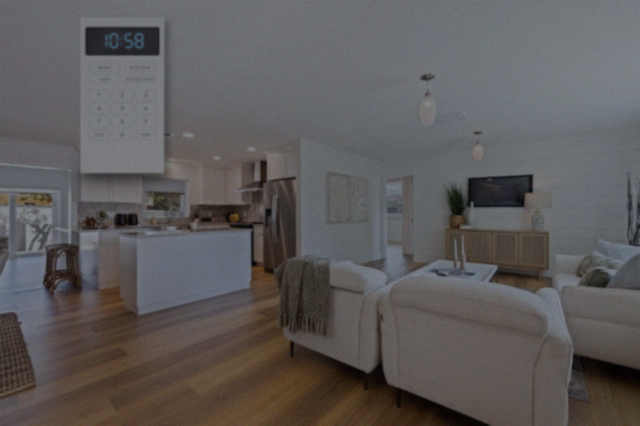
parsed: **10:58**
